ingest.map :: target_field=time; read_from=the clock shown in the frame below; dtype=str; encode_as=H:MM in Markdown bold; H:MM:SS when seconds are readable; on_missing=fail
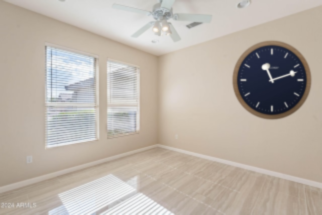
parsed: **11:12**
